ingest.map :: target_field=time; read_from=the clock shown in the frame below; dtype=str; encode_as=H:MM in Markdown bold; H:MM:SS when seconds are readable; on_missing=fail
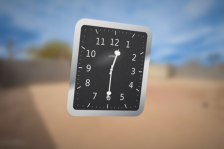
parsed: **12:30**
